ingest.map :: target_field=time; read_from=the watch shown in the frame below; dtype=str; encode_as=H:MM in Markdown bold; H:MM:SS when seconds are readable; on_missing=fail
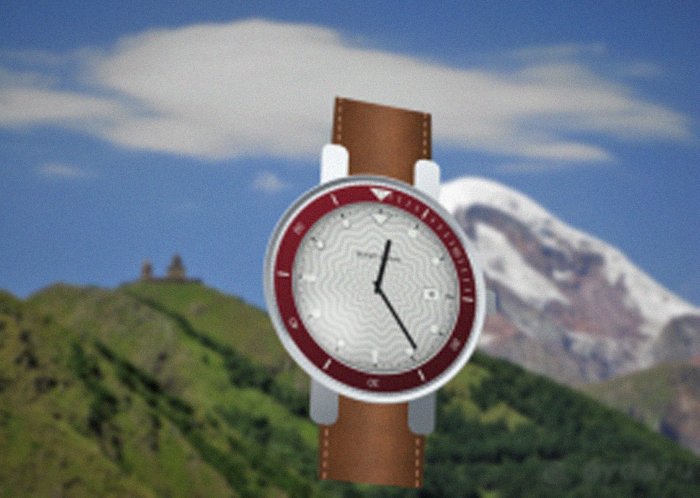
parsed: **12:24**
